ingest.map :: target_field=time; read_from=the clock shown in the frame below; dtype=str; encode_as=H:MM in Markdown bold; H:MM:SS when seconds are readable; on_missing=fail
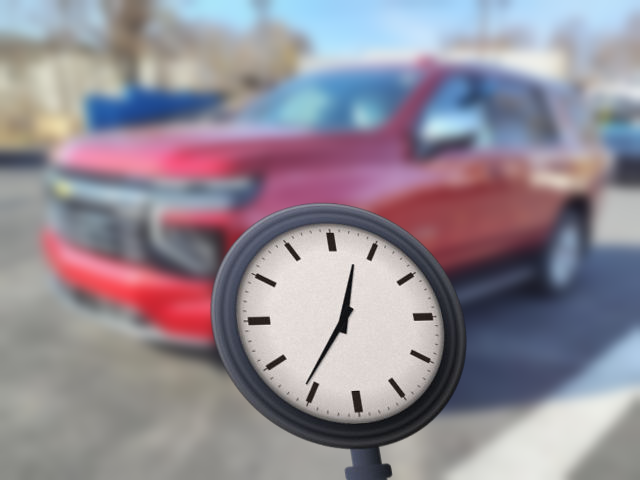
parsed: **12:36**
